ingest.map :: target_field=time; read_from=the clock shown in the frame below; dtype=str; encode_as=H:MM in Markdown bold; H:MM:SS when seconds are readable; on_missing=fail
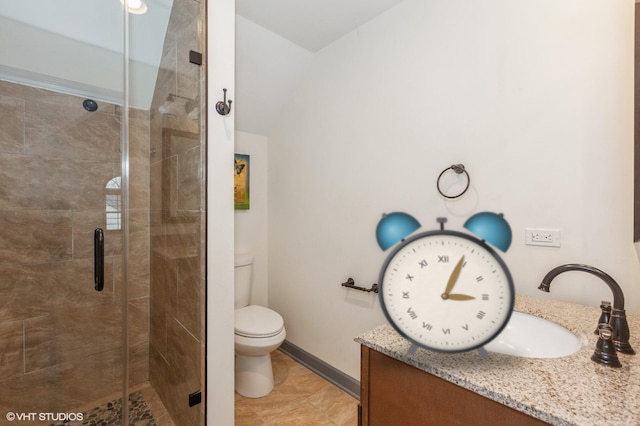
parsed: **3:04**
